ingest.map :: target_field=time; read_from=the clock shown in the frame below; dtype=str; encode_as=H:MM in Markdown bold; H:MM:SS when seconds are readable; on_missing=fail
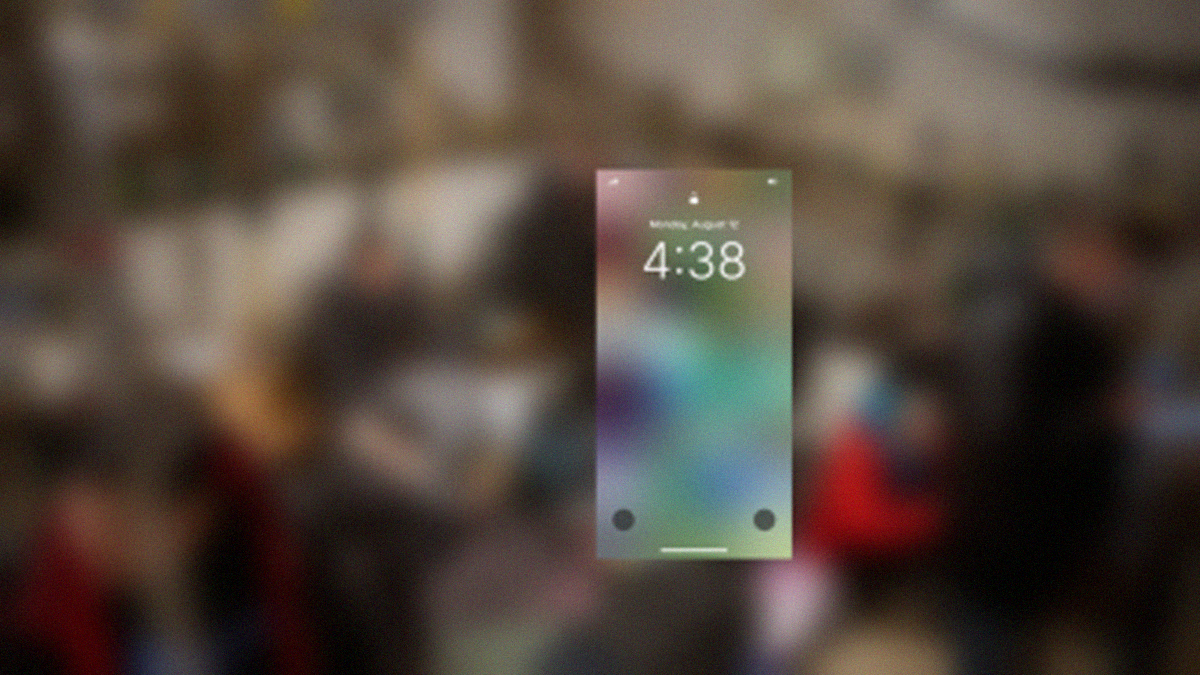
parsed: **4:38**
